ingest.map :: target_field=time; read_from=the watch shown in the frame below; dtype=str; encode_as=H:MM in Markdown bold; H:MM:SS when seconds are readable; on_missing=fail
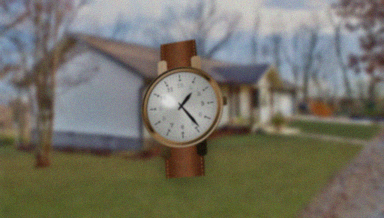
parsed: **1:24**
